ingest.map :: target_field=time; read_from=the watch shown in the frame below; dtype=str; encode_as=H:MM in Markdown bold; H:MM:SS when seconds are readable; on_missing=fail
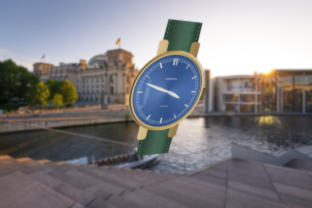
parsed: **3:48**
